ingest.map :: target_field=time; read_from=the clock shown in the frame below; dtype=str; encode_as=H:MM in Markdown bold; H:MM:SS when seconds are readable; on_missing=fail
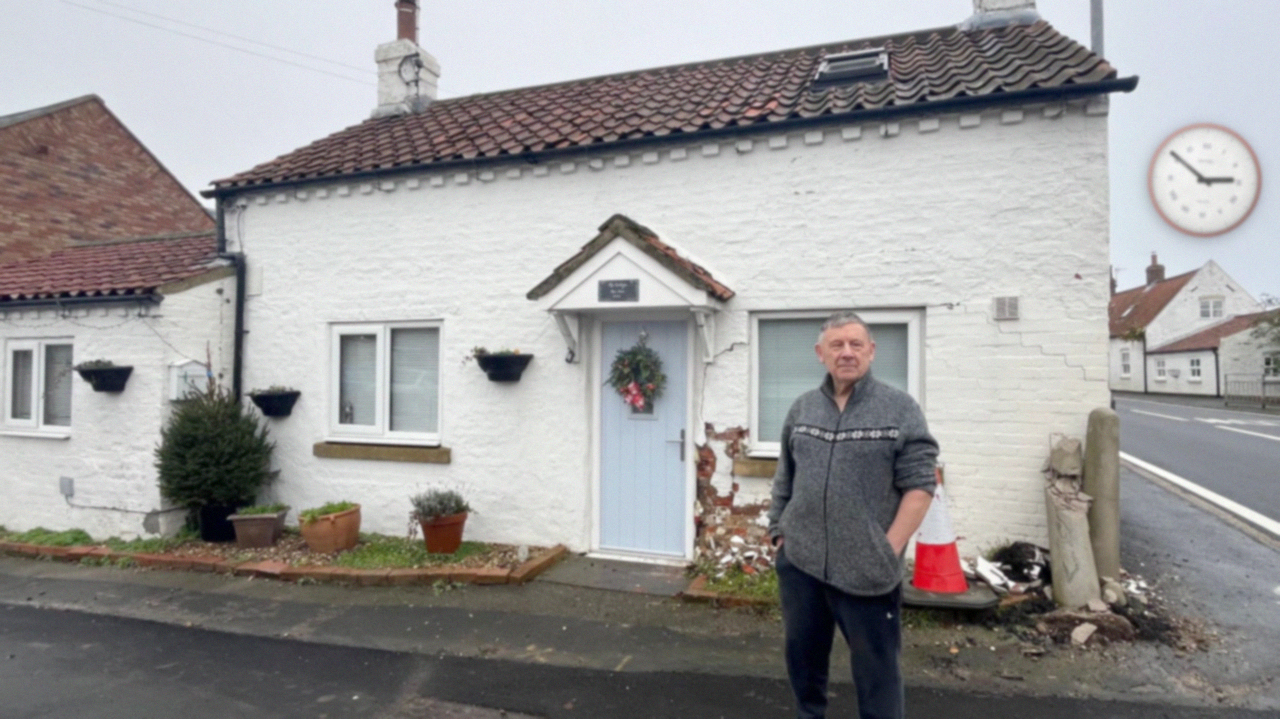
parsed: **2:51**
